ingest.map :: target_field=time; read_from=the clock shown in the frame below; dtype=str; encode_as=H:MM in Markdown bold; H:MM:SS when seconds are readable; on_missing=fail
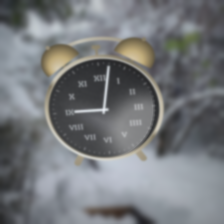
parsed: **9:02**
